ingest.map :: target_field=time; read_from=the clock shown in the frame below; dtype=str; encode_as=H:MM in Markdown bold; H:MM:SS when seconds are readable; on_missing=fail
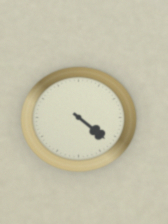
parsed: **4:22**
